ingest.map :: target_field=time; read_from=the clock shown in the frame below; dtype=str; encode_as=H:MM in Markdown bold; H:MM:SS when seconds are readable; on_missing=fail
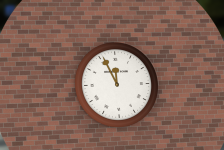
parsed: **11:56**
